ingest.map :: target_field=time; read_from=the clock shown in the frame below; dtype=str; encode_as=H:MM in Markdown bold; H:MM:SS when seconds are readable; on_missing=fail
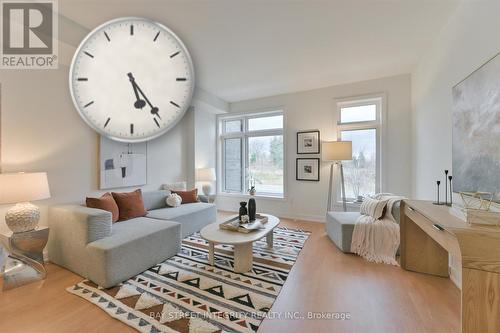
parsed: **5:24**
